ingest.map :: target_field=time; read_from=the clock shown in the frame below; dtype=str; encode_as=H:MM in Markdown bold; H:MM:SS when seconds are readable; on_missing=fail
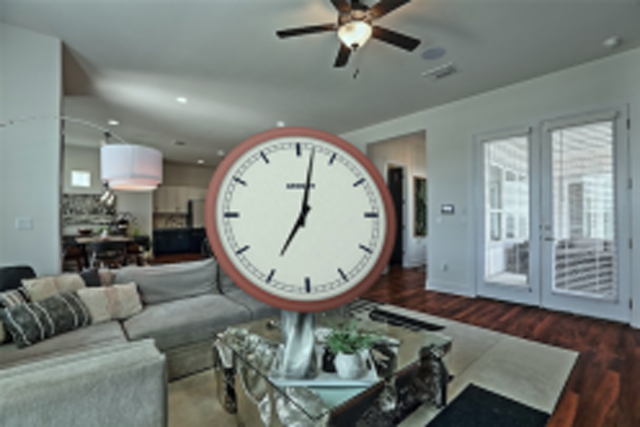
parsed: **7:02**
